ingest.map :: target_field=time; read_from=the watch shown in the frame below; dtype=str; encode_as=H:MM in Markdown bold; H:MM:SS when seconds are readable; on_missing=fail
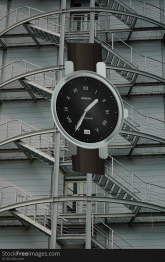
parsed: **1:35**
